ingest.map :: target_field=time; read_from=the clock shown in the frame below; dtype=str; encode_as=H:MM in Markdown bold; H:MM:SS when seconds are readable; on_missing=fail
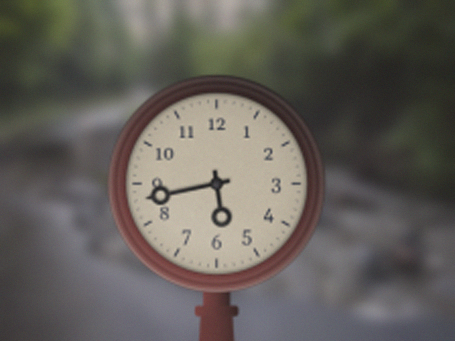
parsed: **5:43**
